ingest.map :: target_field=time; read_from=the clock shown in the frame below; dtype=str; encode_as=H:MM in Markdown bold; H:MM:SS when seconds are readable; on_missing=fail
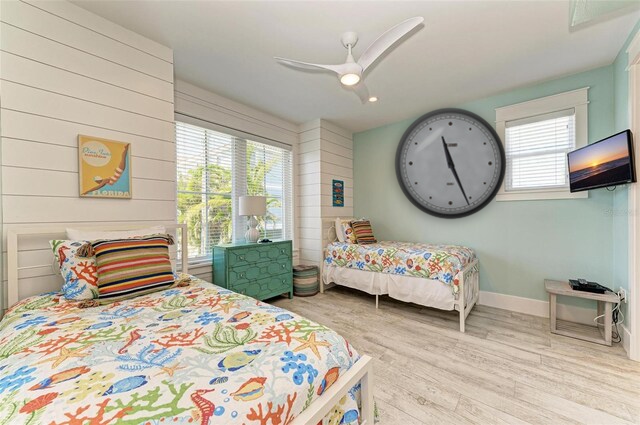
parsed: **11:26**
